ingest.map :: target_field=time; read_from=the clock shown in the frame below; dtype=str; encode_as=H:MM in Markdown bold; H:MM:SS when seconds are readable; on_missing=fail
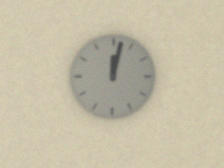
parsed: **12:02**
